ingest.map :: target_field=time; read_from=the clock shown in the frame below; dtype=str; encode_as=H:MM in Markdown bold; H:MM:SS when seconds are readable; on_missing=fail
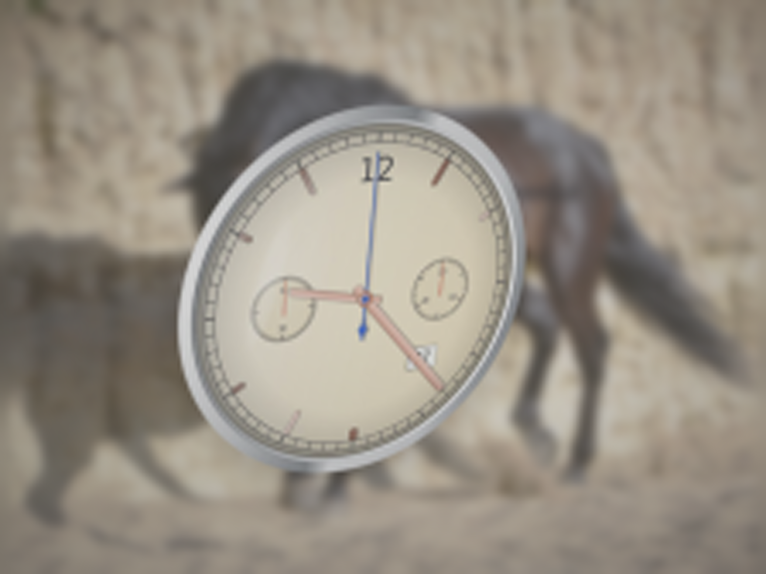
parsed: **9:23**
